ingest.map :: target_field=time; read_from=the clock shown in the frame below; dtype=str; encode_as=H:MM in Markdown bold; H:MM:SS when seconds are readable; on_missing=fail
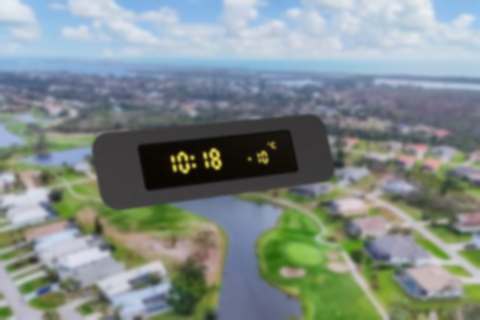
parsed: **10:18**
